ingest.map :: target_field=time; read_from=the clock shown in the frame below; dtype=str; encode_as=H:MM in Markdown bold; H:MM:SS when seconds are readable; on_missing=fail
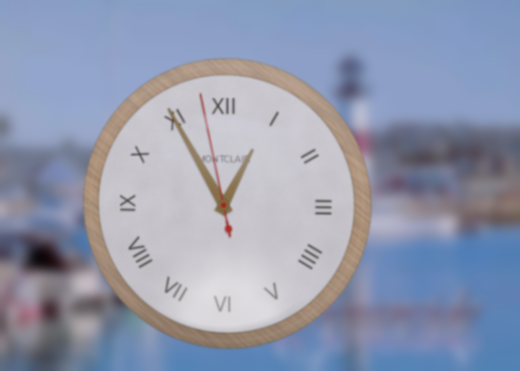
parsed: **12:54:58**
